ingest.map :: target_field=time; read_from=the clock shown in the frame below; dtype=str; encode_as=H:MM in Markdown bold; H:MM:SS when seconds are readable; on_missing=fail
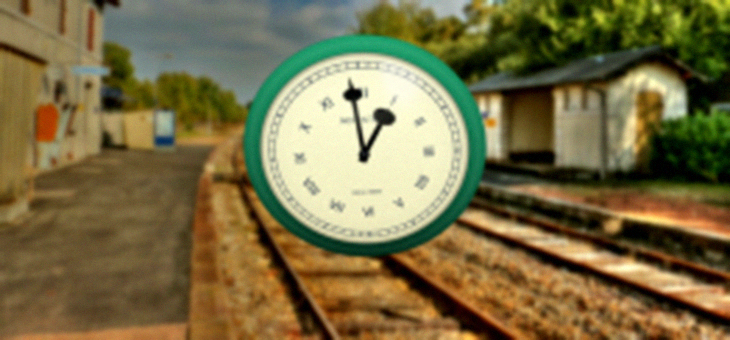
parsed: **12:59**
